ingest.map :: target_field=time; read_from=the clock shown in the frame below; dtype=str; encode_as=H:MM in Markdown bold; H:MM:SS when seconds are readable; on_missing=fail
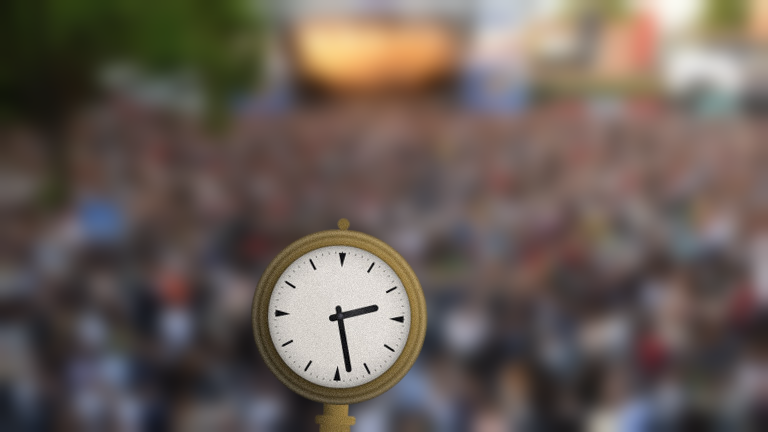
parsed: **2:28**
